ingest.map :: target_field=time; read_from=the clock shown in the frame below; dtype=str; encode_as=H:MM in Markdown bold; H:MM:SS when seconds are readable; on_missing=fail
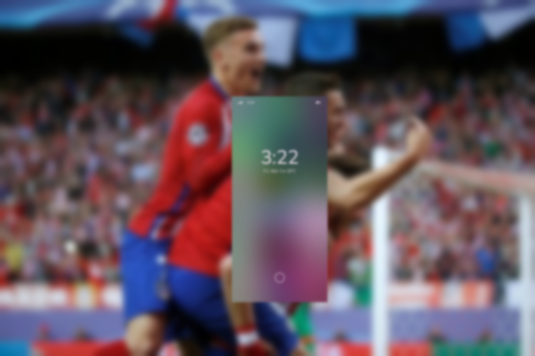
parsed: **3:22**
